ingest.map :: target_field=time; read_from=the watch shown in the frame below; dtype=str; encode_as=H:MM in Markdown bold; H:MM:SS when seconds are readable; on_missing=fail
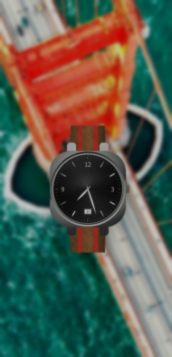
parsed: **7:27**
